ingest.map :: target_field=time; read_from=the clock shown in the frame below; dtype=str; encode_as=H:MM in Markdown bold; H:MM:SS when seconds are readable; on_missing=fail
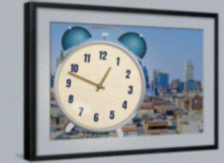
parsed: **12:48**
